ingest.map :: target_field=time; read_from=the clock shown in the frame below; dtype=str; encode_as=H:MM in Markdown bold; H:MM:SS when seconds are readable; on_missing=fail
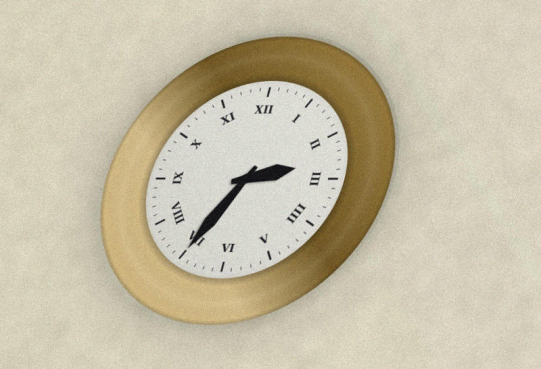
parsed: **2:35**
